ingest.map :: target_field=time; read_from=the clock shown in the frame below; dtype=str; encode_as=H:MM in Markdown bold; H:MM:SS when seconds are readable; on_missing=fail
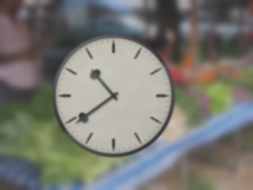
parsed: **10:39**
